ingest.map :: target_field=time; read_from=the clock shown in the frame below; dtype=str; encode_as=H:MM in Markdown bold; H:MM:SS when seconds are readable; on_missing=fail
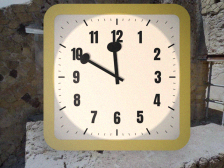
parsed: **11:50**
